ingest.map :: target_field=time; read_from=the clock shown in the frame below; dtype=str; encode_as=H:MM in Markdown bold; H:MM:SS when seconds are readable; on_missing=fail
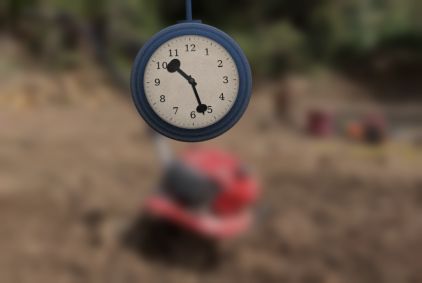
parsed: **10:27**
